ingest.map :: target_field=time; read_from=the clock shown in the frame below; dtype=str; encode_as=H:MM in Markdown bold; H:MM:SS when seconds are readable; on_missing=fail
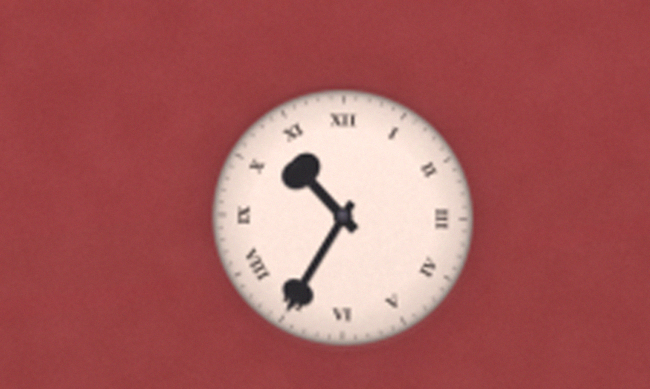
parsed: **10:35**
